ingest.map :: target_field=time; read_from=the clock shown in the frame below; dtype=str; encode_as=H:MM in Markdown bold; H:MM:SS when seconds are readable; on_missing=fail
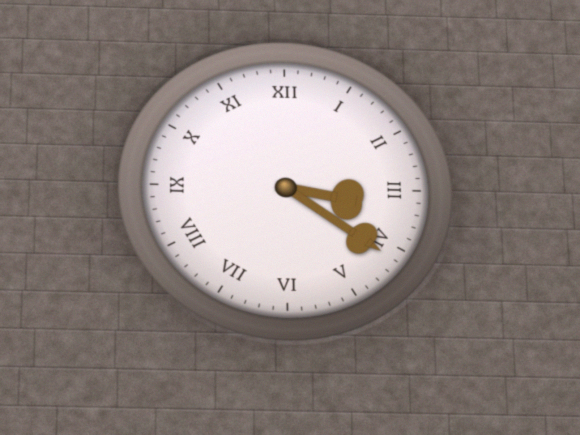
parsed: **3:21**
